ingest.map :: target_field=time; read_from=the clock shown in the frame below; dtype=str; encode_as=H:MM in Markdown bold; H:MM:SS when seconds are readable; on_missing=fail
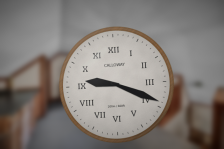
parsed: **9:19**
